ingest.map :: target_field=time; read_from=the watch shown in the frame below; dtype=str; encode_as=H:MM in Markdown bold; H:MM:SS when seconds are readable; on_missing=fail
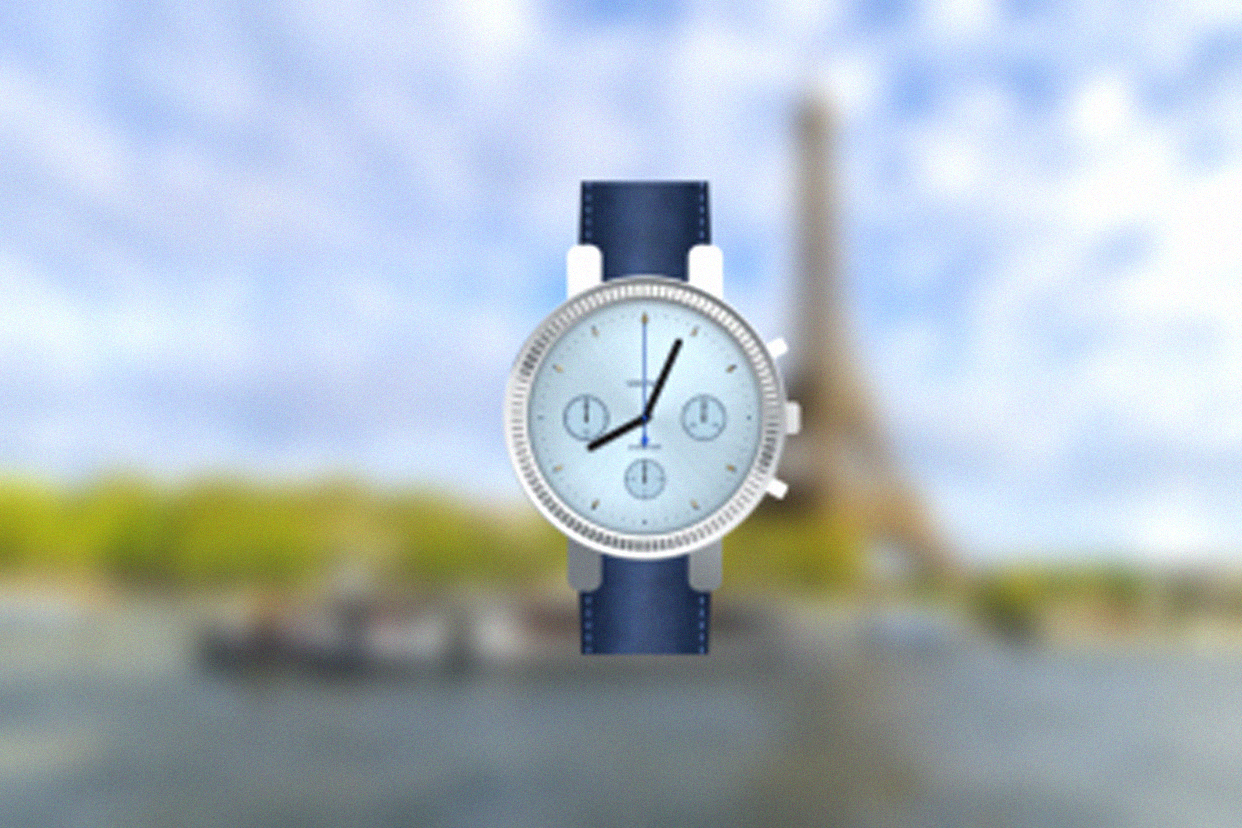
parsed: **8:04**
